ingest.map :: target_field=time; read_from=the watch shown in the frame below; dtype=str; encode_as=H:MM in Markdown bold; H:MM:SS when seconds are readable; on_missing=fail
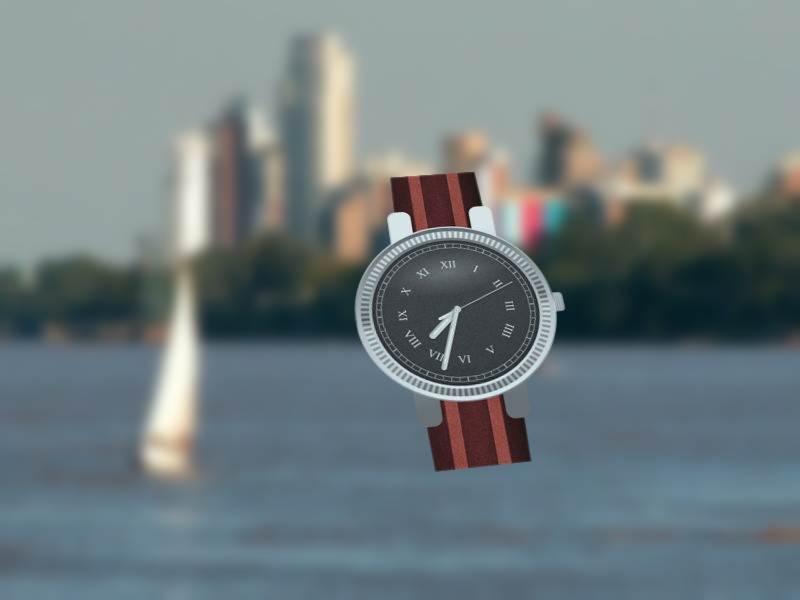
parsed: **7:33:11**
